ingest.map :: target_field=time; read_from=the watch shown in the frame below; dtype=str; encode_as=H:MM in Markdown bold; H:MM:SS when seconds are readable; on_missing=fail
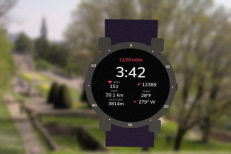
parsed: **3:42**
